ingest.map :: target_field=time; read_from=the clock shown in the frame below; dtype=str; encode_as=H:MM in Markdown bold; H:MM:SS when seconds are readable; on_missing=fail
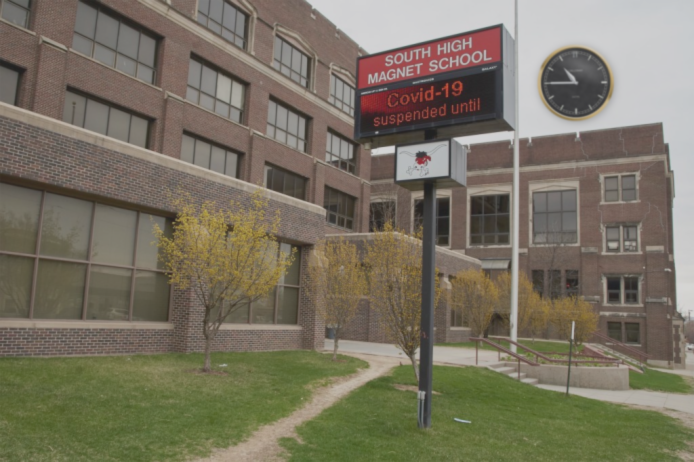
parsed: **10:45**
